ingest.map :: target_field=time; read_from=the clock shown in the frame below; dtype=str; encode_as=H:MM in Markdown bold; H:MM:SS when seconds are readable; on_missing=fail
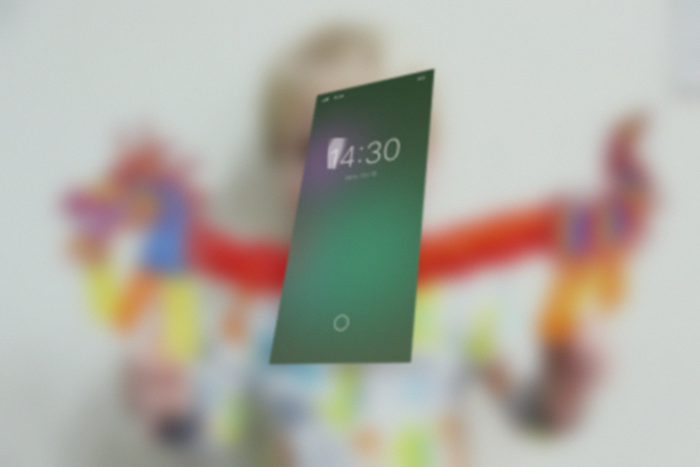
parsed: **14:30**
